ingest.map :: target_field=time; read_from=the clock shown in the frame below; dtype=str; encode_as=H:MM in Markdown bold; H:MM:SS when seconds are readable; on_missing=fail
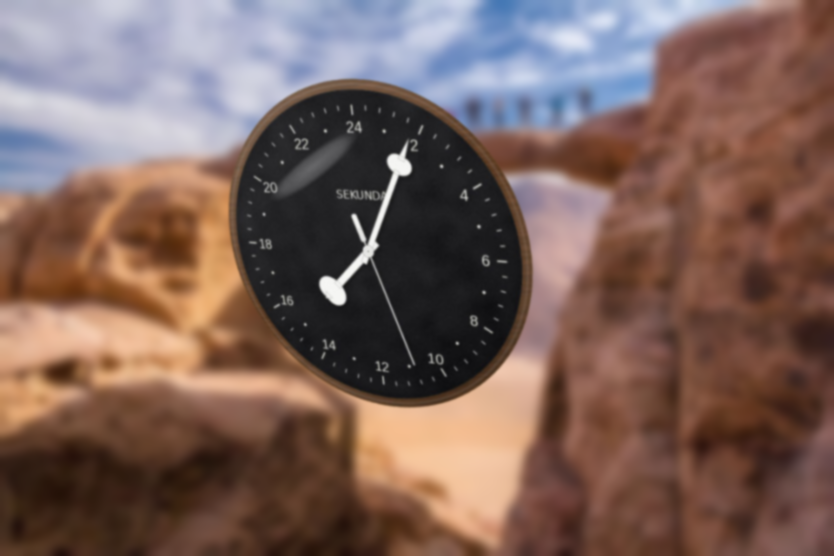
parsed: **15:04:27**
